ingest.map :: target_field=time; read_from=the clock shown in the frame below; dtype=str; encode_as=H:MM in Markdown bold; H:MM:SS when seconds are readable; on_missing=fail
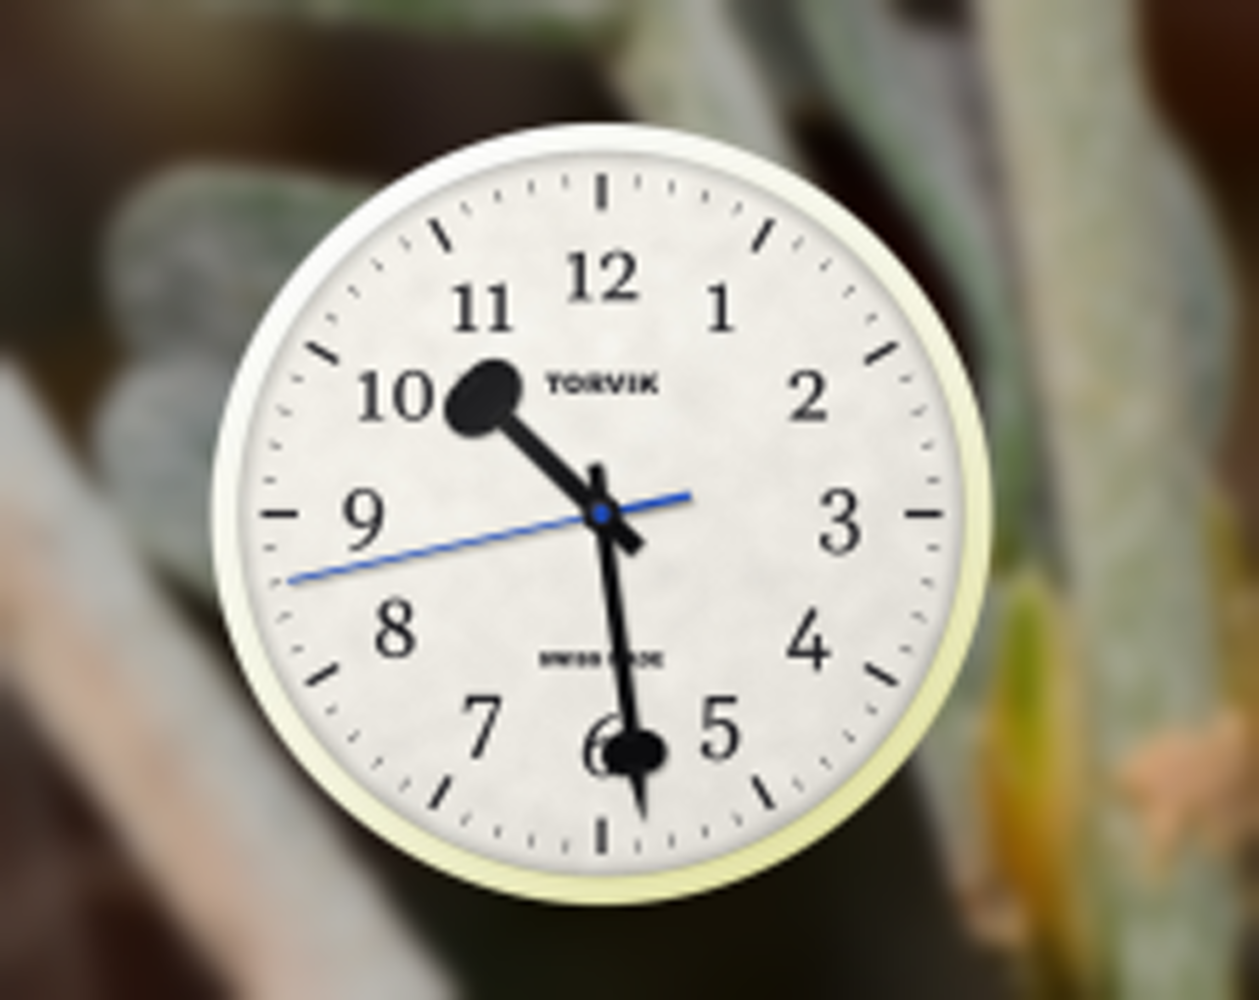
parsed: **10:28:43**
